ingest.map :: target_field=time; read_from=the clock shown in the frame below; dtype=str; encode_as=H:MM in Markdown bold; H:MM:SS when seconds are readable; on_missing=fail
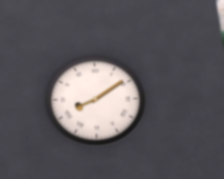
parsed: **8:09**
